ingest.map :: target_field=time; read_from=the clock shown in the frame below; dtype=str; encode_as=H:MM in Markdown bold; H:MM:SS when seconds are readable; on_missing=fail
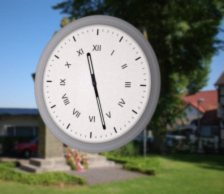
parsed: **11:27**
